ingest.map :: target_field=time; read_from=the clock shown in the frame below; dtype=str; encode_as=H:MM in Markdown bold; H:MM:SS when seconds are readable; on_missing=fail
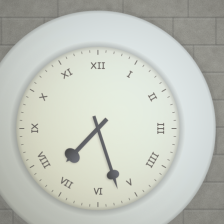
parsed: **7:27**
